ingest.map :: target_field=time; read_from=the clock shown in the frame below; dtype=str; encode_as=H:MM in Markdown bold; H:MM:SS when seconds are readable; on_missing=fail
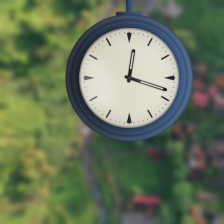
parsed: **12:18**
